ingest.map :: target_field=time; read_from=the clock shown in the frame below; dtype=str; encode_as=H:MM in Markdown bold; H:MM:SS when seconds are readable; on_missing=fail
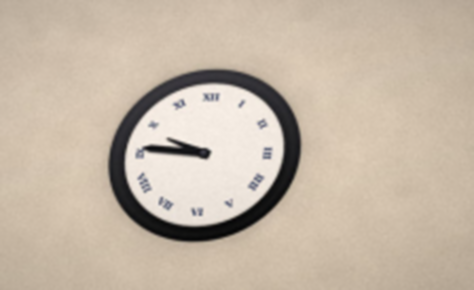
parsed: **9:46**
